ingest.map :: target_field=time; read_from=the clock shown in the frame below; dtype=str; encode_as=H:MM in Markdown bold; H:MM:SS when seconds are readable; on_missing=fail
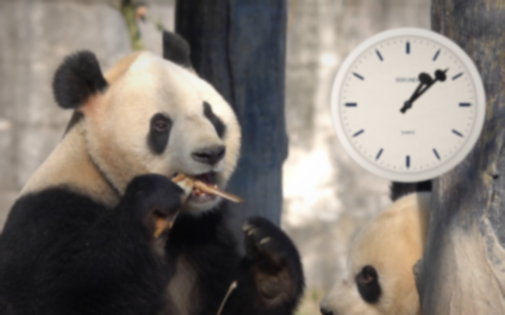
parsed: **1:08**
